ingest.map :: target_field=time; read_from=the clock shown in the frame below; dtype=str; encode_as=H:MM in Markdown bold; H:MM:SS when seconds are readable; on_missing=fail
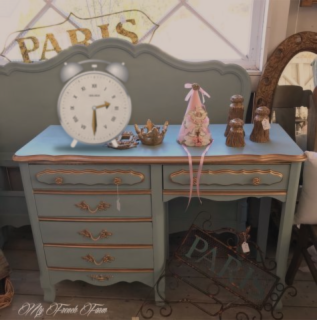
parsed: **2:30**
